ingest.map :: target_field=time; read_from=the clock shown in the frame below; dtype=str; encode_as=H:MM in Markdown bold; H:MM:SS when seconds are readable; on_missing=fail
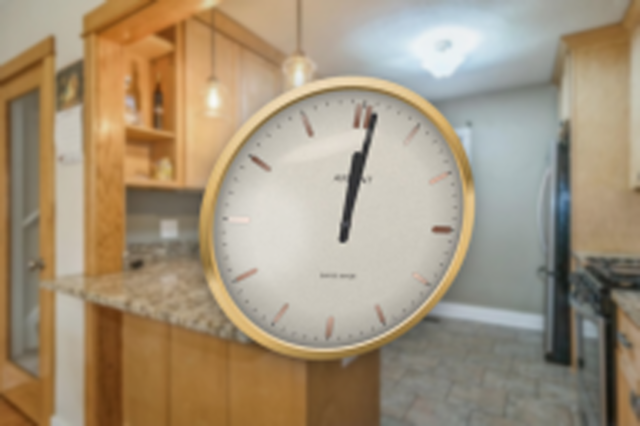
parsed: **12:01**
